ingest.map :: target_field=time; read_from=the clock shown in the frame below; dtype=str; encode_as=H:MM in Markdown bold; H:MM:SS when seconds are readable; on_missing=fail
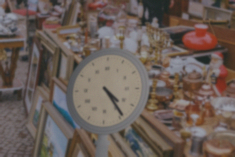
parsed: **4:24**
